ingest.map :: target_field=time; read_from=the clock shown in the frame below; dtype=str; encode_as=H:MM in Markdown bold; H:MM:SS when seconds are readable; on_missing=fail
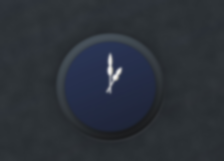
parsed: **1:00**
